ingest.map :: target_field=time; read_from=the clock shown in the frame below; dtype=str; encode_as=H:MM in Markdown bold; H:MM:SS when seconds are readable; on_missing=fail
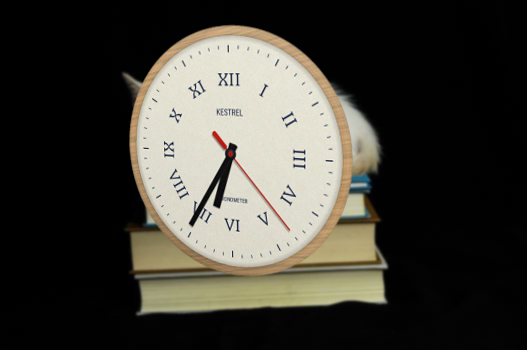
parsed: **6:35:23**
